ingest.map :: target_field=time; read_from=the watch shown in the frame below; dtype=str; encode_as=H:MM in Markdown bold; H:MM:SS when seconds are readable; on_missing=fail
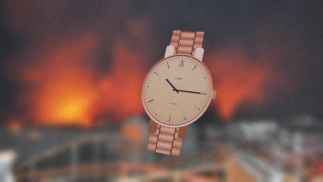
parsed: **10:15**
